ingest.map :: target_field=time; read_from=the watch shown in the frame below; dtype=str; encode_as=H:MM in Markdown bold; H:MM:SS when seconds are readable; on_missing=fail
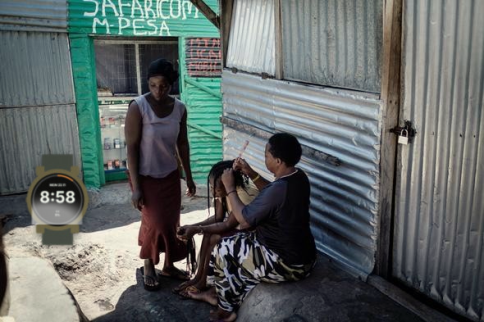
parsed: **8:58**
